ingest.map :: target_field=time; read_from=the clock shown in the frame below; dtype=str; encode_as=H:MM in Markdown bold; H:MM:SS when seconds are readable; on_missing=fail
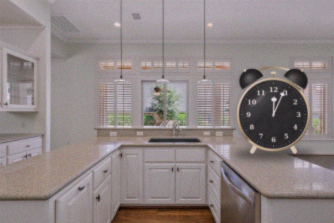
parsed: **12:04**
